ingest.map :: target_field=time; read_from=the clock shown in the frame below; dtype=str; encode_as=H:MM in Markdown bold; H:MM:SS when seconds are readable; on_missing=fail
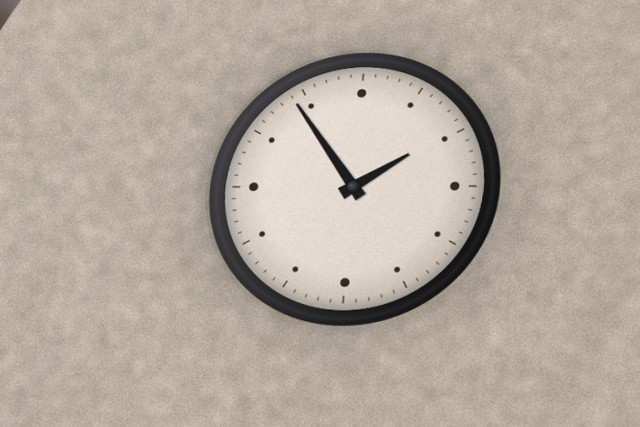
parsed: **1:54**
